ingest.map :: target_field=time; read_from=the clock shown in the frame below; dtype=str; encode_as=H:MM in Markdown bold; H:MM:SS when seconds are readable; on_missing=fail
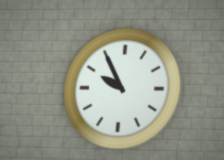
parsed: **9:55**
